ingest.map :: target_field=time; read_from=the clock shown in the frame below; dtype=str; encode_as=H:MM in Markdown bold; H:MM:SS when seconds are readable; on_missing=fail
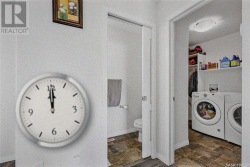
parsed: **12:00**
